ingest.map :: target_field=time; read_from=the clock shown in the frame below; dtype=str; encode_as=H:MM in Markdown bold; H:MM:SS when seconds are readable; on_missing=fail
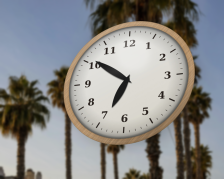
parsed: **6:51**
